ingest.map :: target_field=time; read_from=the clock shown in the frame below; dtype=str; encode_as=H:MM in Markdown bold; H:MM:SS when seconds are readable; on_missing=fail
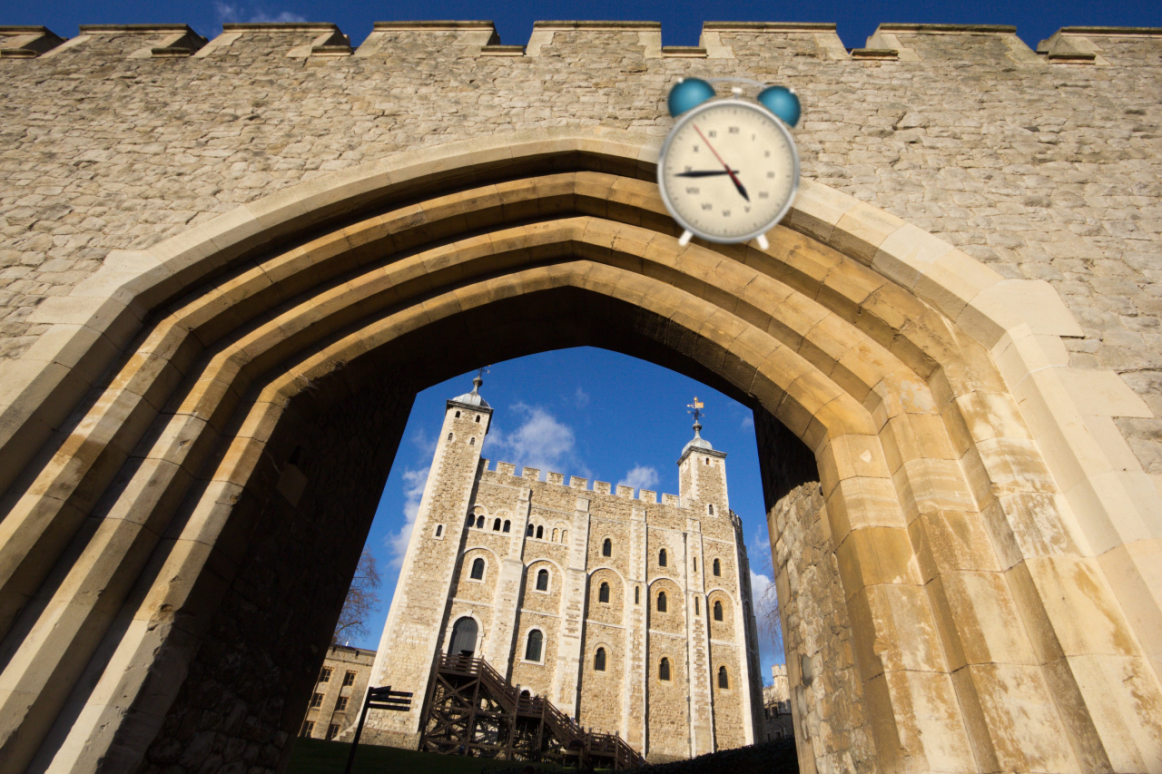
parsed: **4:43:53**
